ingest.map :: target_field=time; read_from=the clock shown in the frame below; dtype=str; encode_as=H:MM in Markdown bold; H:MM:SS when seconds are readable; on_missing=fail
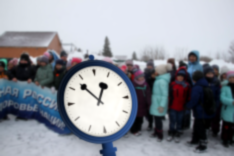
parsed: **12:53**
